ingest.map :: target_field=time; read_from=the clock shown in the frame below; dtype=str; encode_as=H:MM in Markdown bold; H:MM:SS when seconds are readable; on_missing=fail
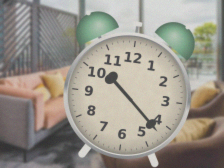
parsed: **10:22**
